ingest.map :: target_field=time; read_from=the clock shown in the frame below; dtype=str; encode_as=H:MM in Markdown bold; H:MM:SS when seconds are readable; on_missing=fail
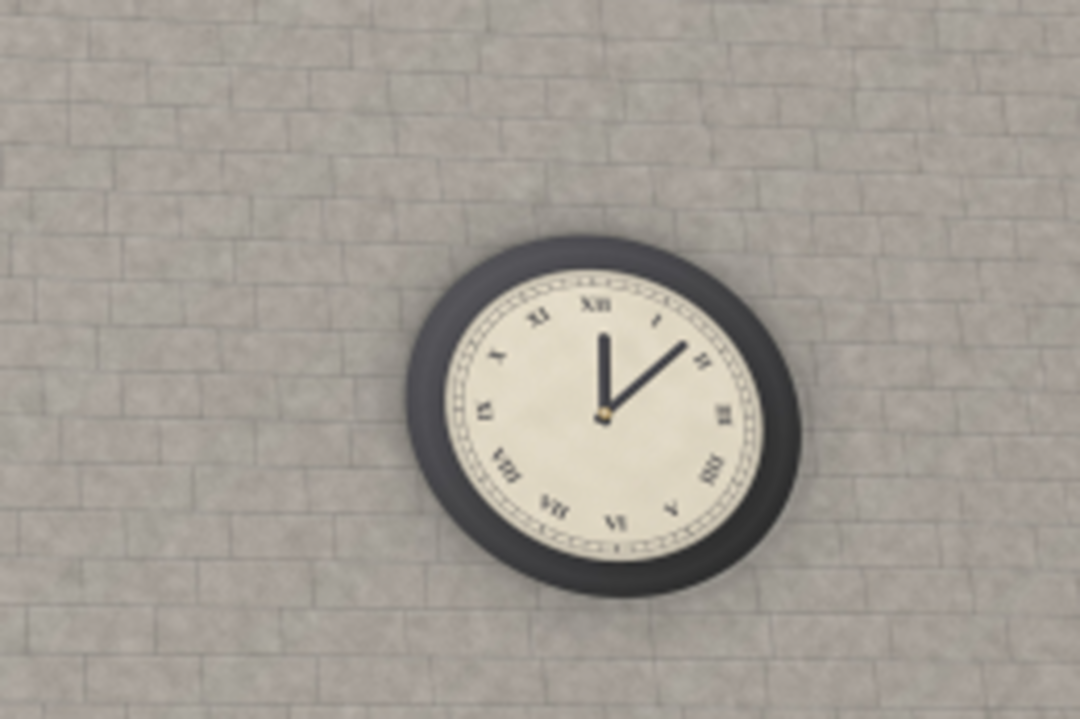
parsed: **12:08**
